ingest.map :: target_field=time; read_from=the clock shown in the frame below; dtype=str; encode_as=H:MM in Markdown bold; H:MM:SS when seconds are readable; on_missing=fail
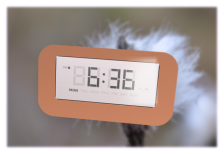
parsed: **6:36**
